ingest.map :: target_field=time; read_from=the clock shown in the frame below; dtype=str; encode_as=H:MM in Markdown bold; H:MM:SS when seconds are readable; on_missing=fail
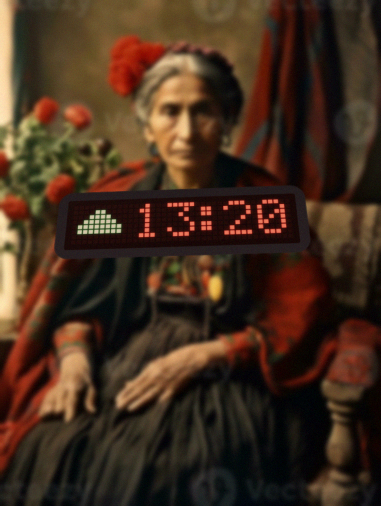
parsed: **13:20**
